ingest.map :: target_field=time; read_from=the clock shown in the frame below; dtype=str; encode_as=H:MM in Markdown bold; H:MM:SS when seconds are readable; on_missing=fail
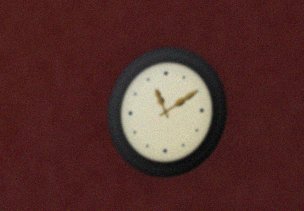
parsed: **11:10**
